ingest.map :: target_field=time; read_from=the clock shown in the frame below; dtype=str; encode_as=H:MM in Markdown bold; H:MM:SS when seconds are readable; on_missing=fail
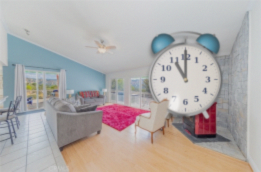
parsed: **11:00**
